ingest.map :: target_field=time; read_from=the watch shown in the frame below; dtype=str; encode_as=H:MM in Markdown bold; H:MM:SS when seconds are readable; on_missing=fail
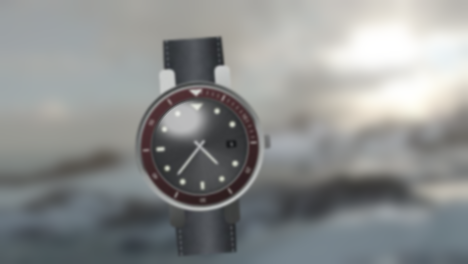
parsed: **4:37**
